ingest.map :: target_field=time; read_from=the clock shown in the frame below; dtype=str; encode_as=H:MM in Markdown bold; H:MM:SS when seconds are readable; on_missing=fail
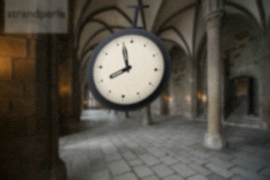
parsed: **7:57**
